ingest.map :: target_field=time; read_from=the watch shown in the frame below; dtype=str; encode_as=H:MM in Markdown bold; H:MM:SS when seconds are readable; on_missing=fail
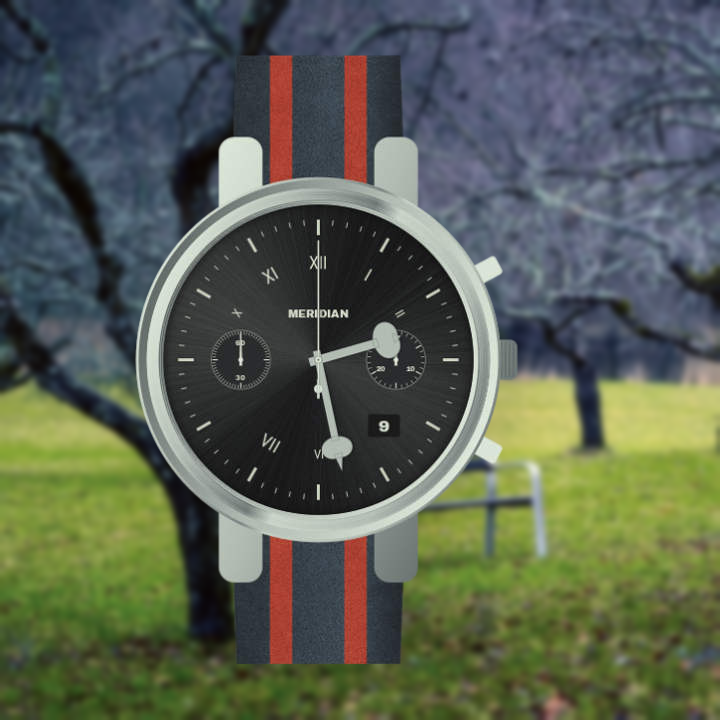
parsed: **2:28**
